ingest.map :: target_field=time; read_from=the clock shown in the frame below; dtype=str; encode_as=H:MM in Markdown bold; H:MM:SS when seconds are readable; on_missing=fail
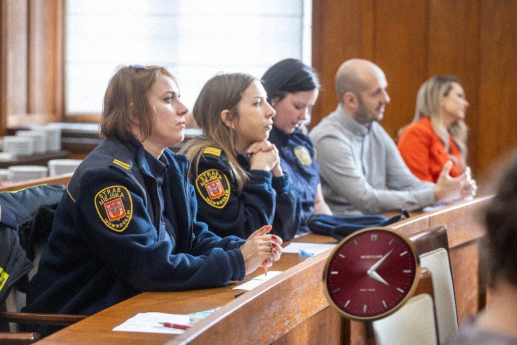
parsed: **4:07**
